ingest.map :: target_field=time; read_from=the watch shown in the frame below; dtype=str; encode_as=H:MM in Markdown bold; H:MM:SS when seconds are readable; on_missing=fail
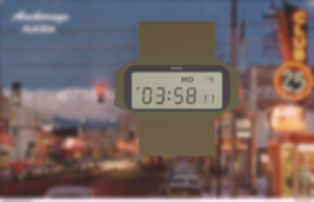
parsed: **3:58:11**
